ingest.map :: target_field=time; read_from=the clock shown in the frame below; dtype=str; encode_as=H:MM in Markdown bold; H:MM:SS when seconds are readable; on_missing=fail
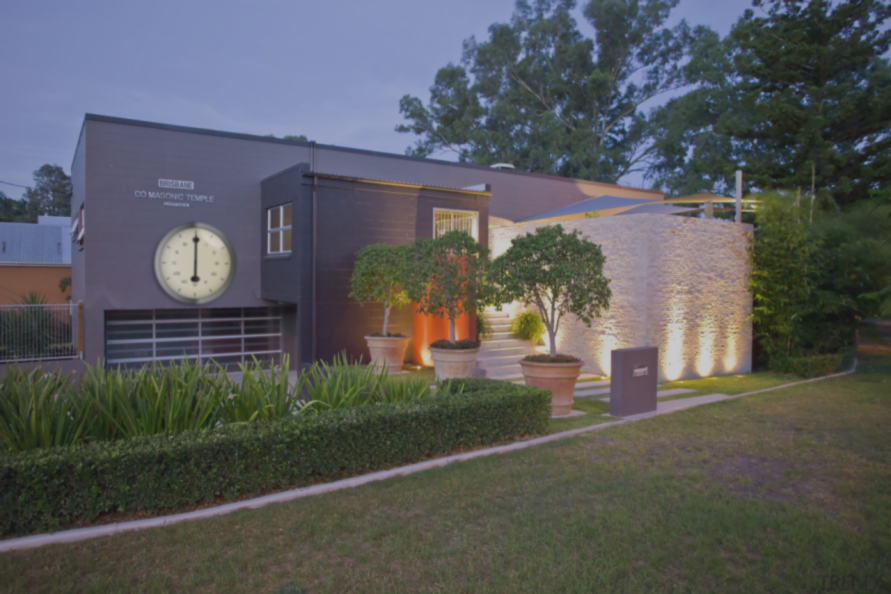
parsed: **6:00**
